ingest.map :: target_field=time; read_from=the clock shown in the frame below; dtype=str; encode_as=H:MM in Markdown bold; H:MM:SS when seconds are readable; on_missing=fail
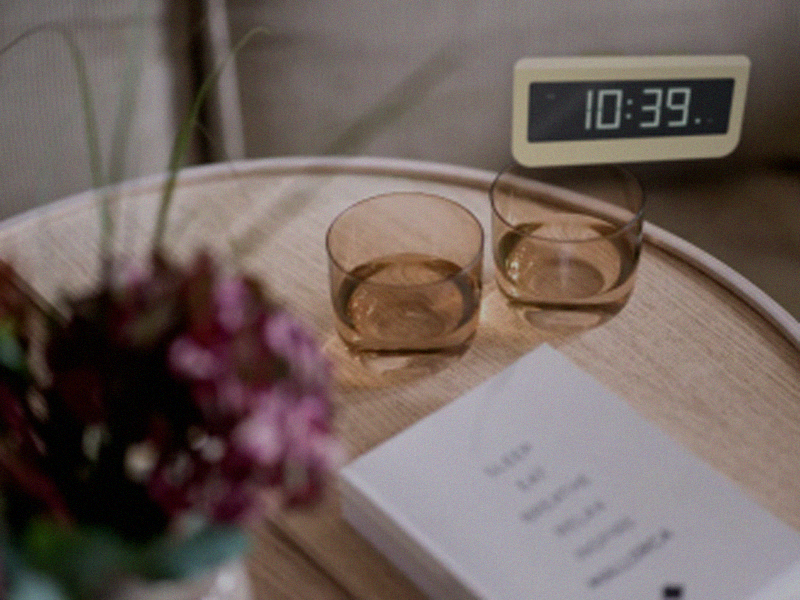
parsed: **10:39**
